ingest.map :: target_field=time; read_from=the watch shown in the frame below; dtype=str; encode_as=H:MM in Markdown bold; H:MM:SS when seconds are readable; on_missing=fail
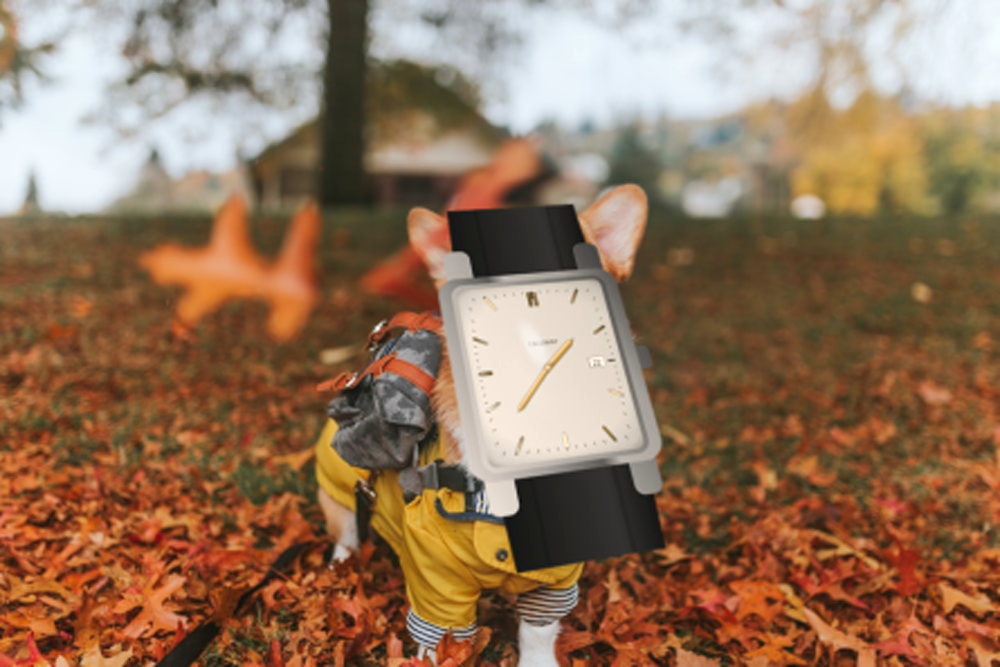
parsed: **1:37**
